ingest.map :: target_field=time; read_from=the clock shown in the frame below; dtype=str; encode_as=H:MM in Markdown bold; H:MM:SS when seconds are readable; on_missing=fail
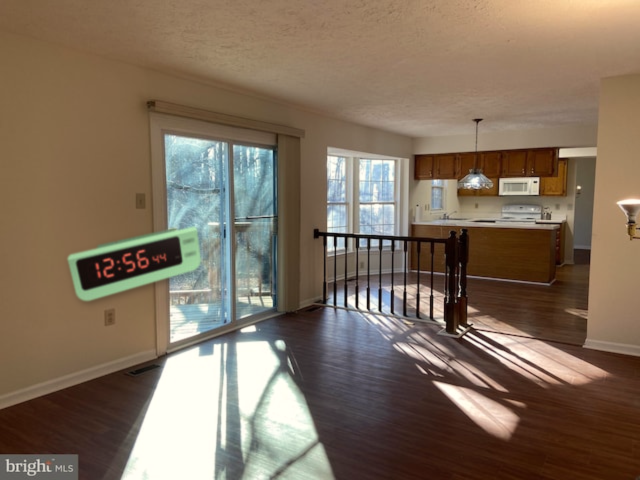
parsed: **12:56**
